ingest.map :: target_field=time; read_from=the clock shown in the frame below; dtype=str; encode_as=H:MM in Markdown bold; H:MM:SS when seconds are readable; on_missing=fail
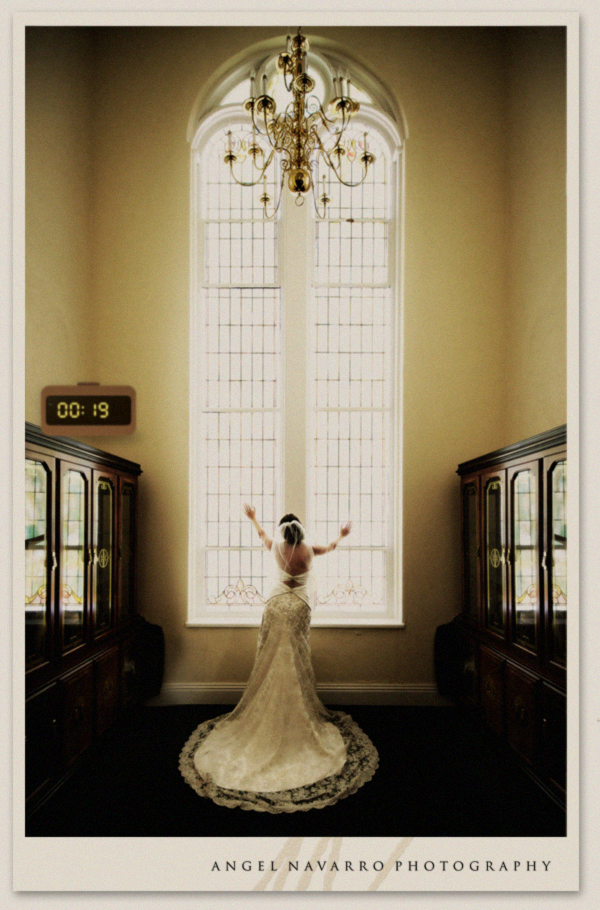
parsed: **0:19**
